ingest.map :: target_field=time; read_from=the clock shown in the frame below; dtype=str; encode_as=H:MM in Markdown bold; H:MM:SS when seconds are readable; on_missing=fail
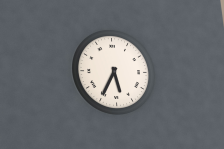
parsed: **5:35**
